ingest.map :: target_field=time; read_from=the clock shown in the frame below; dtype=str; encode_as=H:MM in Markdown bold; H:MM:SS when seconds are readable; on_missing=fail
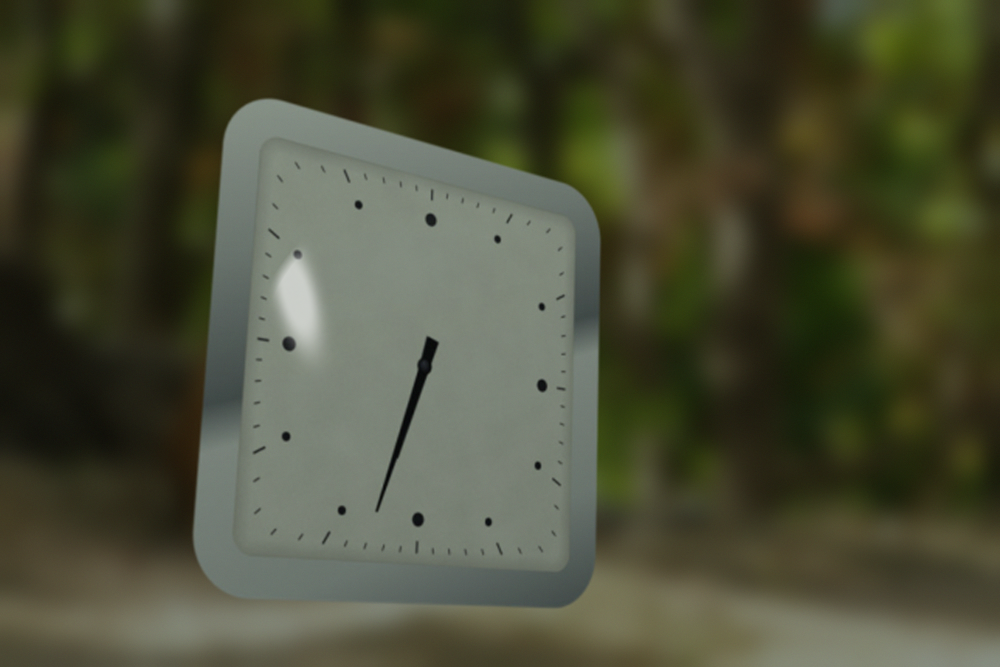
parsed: **6:33**
